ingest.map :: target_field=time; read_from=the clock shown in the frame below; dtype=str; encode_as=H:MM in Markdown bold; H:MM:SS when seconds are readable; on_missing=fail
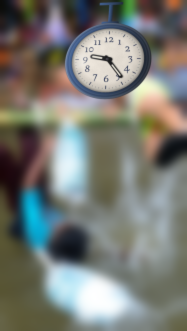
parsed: **9:24**
